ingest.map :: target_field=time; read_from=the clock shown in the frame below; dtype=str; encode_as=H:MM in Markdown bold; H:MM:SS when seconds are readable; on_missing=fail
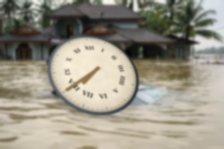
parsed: **7:40**
